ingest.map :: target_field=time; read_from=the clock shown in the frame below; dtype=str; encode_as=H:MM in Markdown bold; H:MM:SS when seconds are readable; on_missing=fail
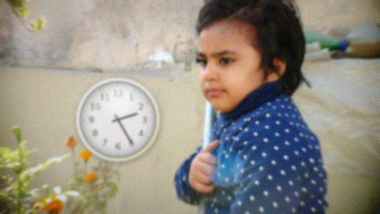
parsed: **2:25**
